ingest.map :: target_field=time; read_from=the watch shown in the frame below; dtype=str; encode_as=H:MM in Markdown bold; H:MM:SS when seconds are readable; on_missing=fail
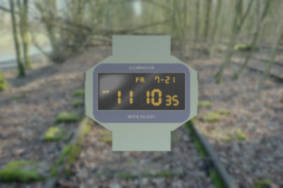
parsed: **11:10:35**
